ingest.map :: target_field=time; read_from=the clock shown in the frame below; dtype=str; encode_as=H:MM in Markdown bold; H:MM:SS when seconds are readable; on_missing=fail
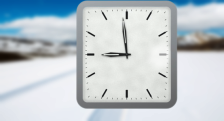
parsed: **8:59**
